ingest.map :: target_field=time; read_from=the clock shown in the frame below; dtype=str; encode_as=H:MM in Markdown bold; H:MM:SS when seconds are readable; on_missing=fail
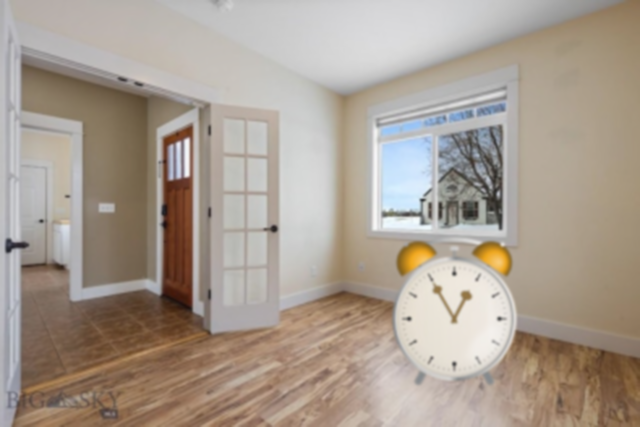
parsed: **12:55**
